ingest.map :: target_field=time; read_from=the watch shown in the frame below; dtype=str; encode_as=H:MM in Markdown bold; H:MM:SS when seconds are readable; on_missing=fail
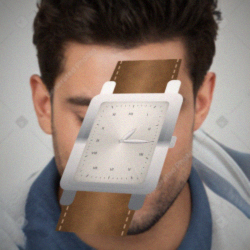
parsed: **1:15**
